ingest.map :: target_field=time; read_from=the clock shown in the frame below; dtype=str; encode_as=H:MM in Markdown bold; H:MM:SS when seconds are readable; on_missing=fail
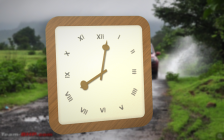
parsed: **8:02**
